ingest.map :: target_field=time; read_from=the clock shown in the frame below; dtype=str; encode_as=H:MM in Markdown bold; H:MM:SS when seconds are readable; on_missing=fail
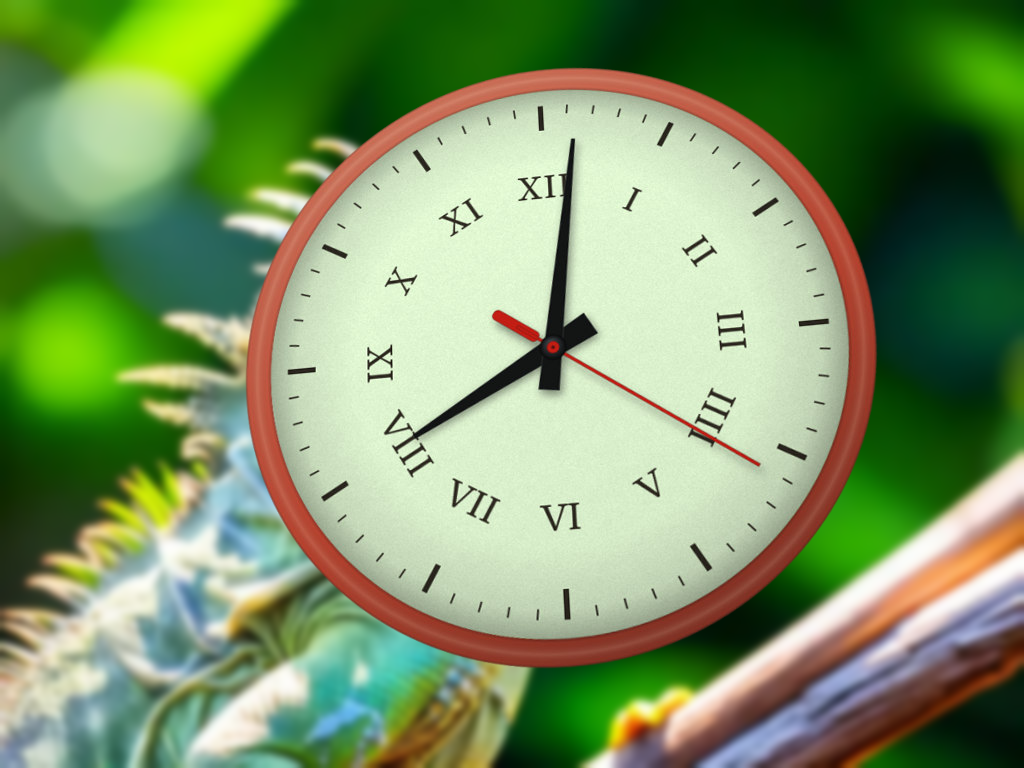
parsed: **8:01:21**
